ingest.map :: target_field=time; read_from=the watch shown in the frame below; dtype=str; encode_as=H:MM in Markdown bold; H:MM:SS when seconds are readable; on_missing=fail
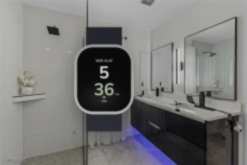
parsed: **5:36**
